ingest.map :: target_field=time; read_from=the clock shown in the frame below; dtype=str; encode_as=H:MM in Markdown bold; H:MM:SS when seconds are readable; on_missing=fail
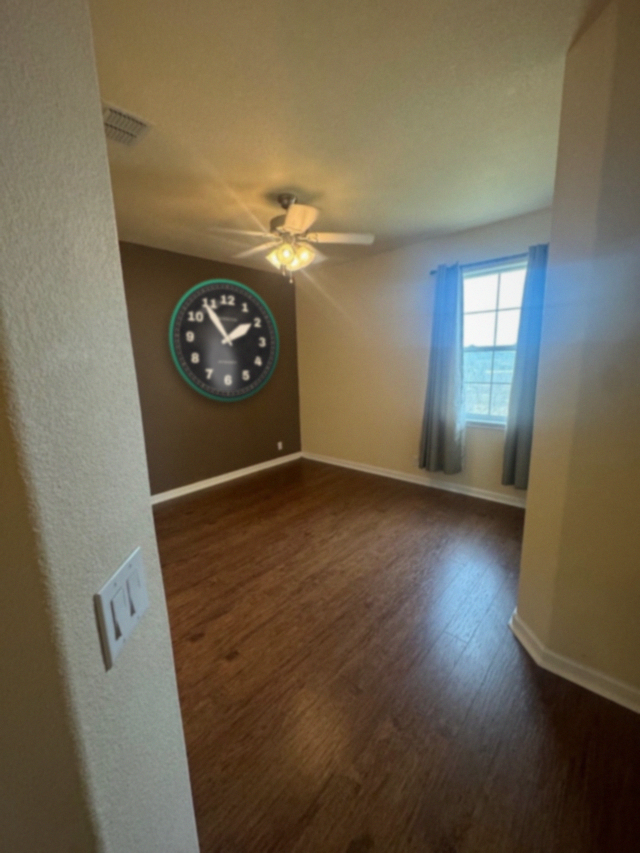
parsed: **1:54**
